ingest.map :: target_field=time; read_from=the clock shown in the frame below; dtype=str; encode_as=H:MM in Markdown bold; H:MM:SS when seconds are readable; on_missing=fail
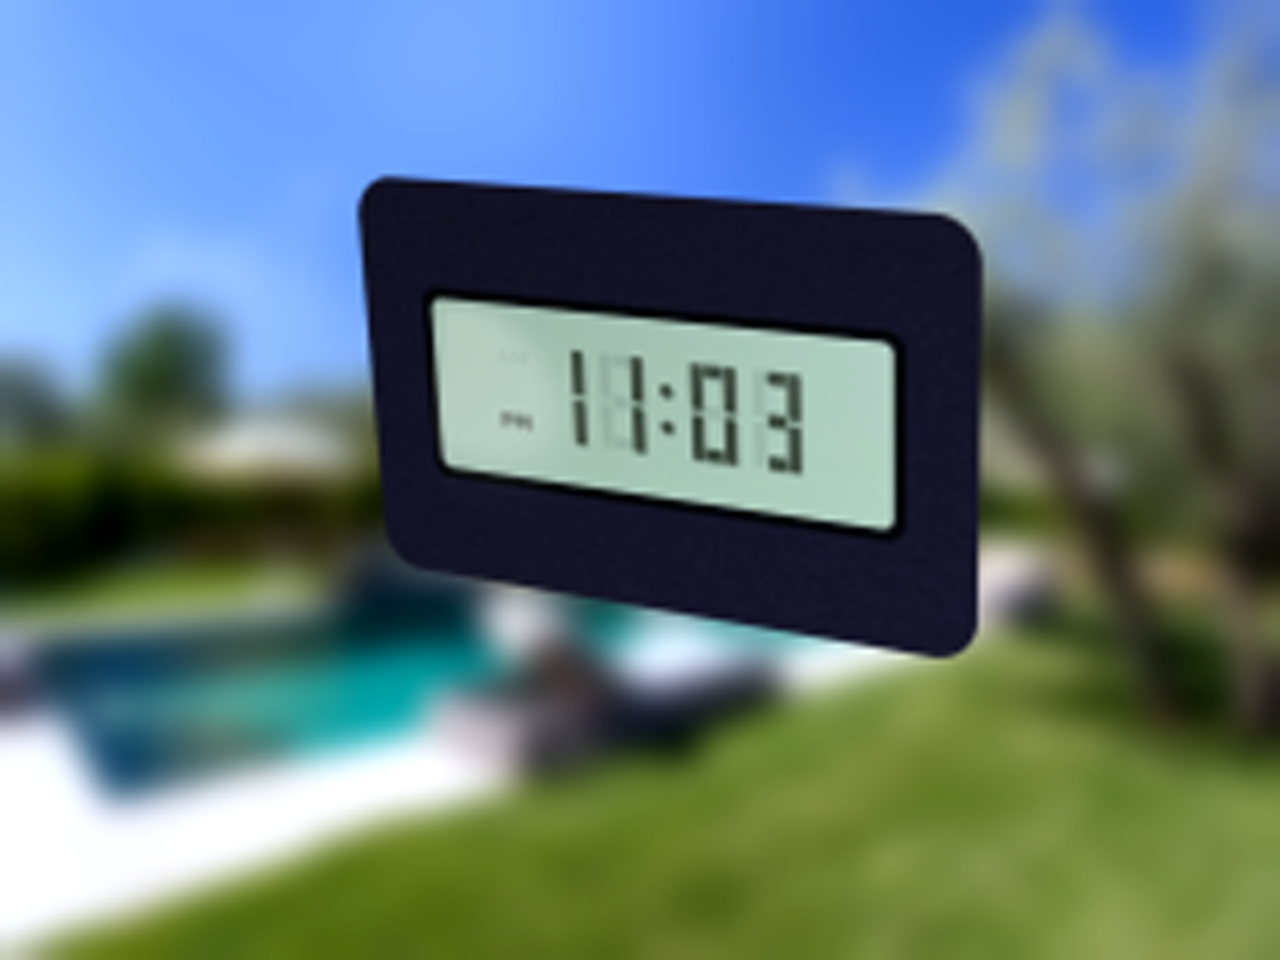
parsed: **11:03**
